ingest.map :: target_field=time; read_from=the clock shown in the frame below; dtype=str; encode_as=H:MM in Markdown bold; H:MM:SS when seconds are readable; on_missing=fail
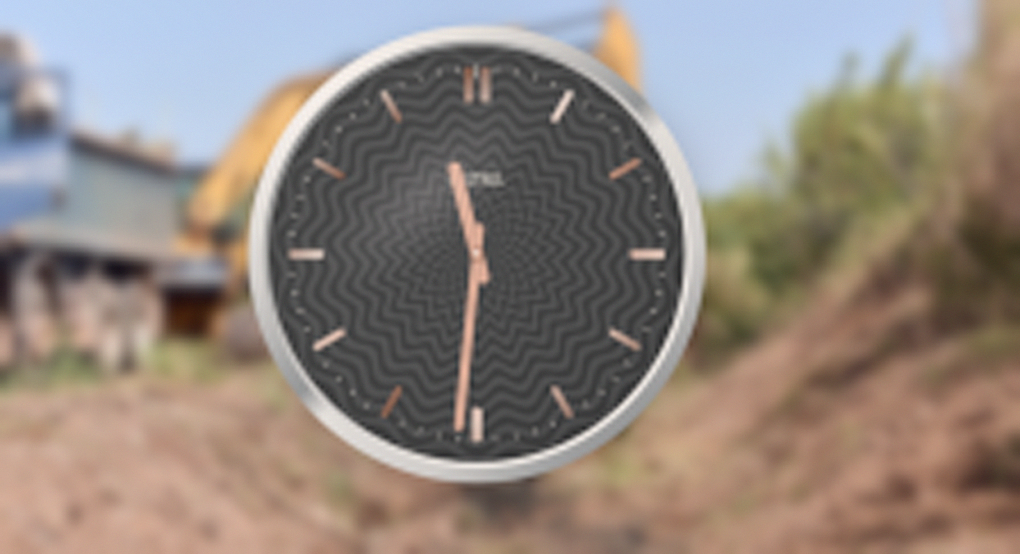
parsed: **11:31**
